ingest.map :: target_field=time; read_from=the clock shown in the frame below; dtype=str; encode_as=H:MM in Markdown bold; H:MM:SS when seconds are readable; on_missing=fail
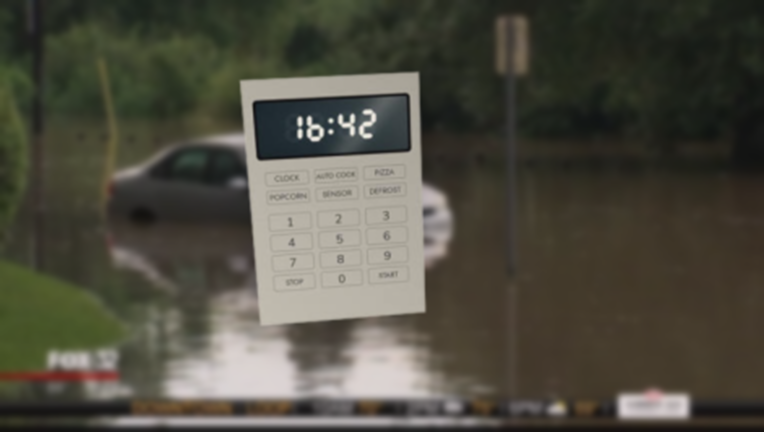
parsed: **16:42**
